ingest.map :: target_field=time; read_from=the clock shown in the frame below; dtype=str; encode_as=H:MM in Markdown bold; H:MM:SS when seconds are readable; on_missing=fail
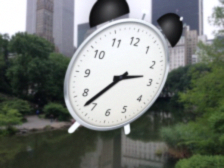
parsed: **2:37**
